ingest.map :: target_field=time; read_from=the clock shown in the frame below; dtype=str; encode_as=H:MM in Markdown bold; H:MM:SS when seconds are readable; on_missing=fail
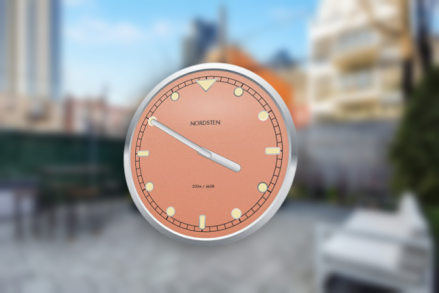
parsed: **3:50**
